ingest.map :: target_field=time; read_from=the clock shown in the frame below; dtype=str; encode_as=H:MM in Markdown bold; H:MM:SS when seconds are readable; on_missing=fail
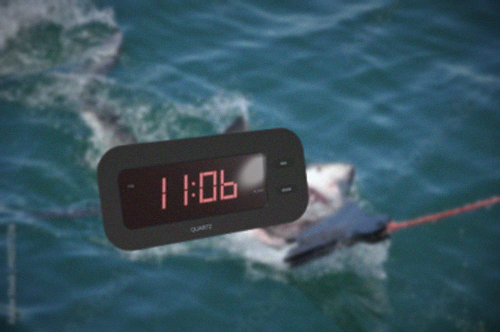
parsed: **11:06**
